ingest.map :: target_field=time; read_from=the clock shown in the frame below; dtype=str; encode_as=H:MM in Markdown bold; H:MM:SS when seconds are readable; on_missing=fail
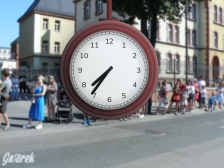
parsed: **7:36**
